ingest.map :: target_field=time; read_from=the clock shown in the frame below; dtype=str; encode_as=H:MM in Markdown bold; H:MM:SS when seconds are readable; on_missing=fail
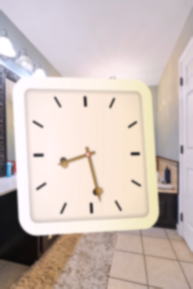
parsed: **8:28**
